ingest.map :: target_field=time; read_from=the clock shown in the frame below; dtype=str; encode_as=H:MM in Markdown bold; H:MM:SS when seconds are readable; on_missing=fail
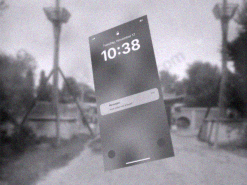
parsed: **10:38**
